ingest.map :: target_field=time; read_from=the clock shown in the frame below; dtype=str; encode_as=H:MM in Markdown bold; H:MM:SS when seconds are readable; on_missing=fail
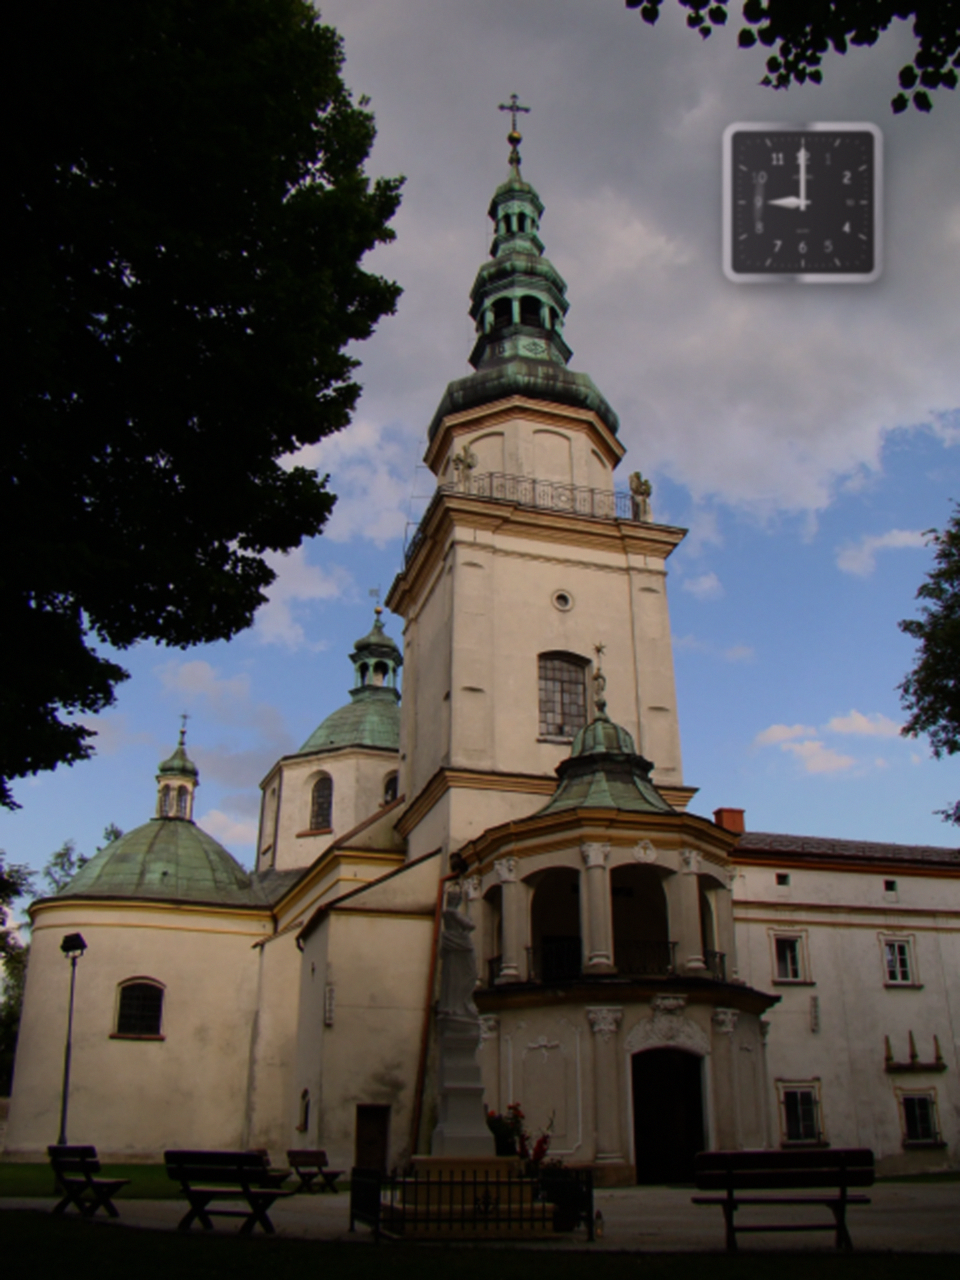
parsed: **9:00**
